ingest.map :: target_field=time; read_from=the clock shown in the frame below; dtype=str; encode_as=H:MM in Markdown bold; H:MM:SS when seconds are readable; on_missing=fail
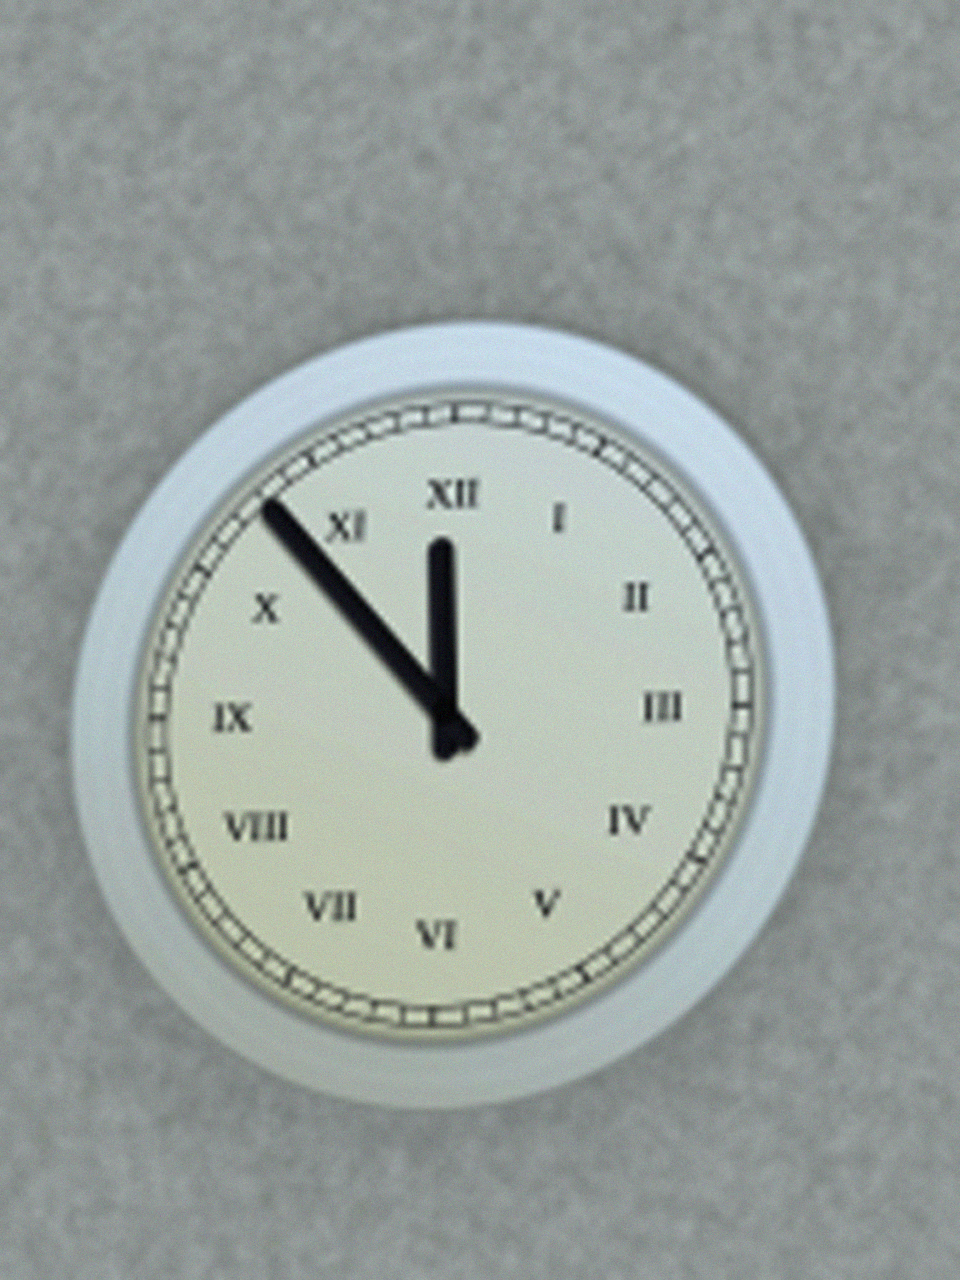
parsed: **11:53**
